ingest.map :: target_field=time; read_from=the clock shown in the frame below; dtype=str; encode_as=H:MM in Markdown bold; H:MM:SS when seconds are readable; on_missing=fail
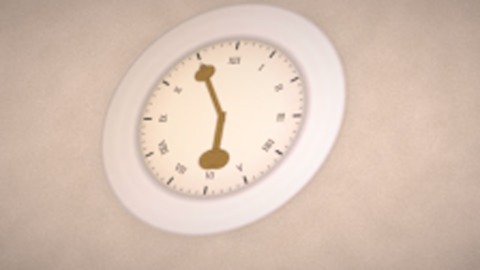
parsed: **5:55**
